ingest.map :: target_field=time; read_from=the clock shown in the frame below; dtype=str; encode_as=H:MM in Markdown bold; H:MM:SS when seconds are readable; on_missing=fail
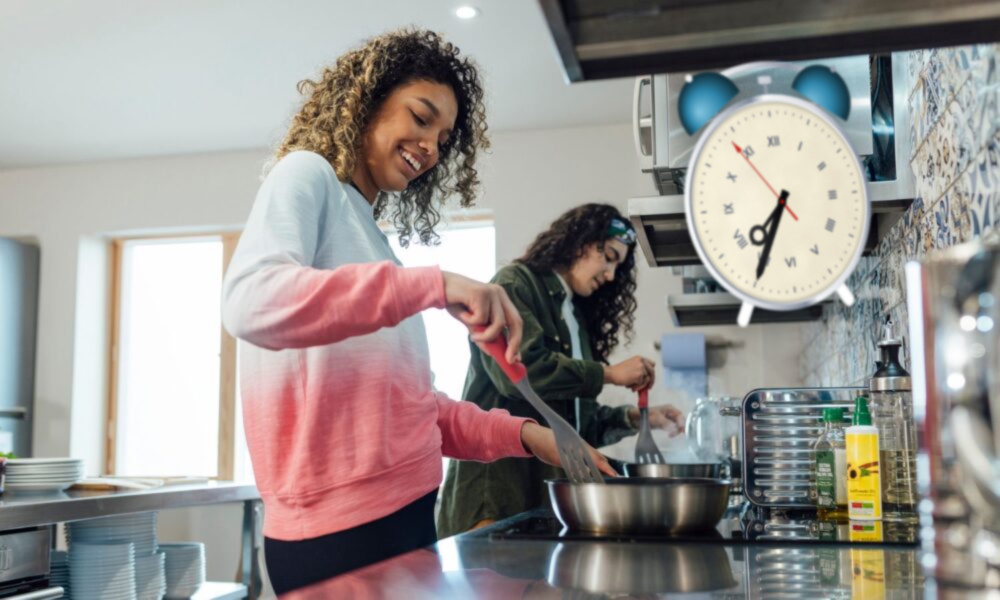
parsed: **7:34:54**
